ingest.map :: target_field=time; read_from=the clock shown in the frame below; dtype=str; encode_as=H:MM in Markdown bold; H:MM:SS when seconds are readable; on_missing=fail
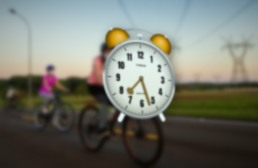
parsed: **7:27**
